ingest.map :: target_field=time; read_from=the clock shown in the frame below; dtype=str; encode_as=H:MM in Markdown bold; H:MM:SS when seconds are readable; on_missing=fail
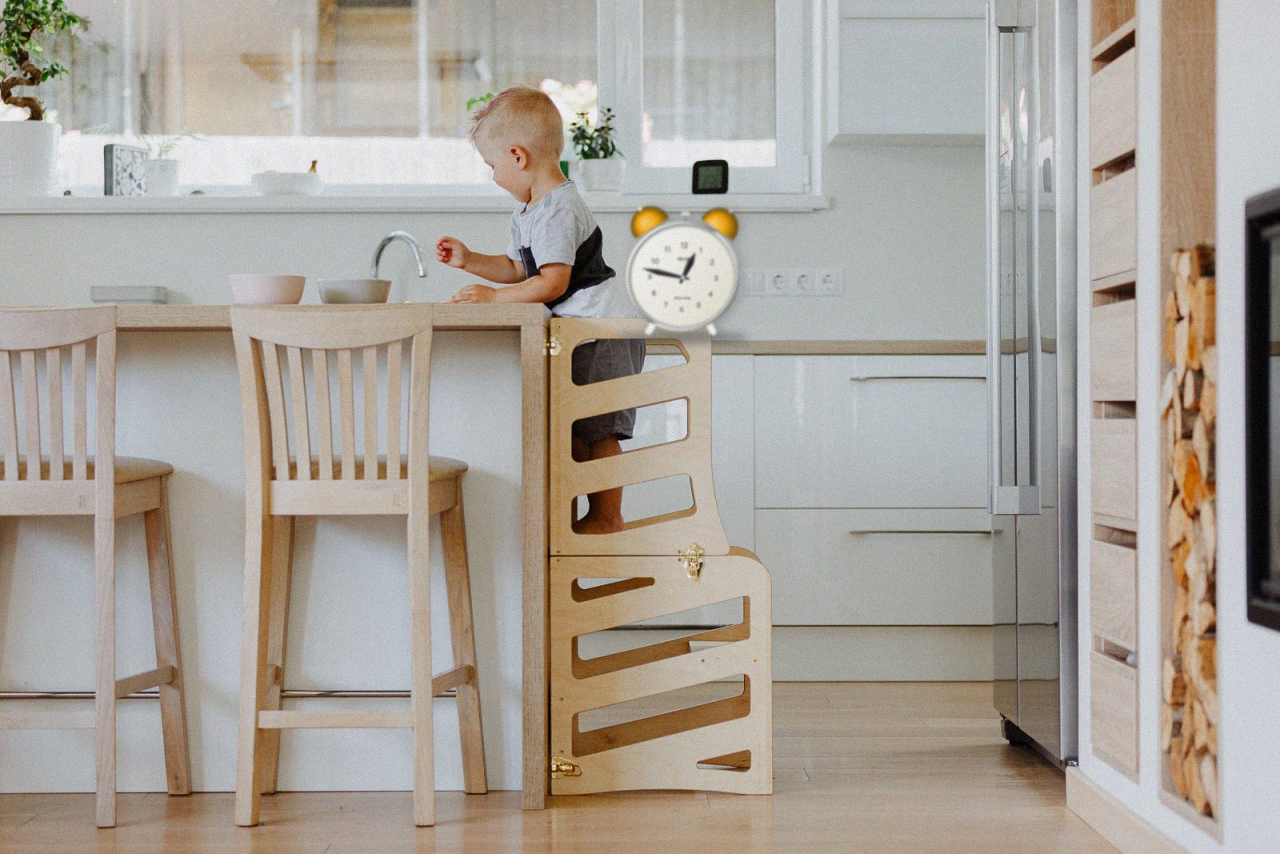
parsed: **12:47**
